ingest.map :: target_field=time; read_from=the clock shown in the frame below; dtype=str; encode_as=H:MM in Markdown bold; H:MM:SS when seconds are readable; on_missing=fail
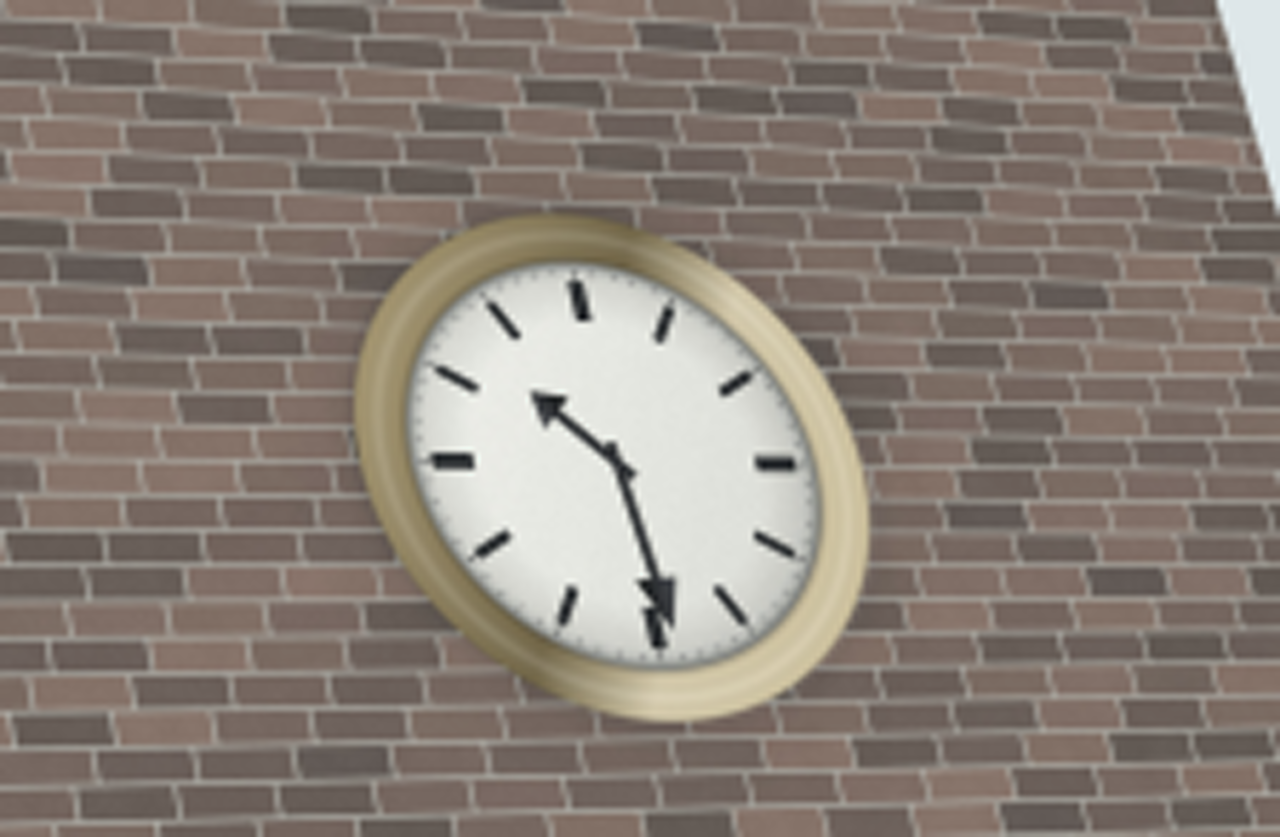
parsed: **10:29**
